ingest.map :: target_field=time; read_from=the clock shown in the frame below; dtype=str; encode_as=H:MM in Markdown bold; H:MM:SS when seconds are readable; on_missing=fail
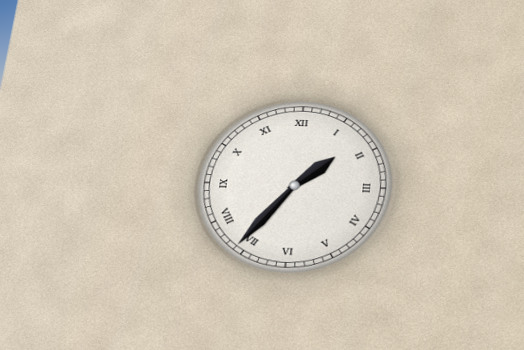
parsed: **1:36**
